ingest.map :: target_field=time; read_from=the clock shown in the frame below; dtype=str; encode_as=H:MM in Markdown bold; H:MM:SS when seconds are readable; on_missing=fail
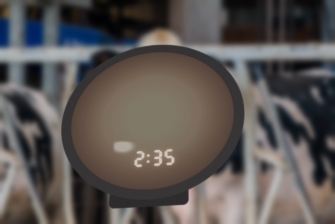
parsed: **2:35**
